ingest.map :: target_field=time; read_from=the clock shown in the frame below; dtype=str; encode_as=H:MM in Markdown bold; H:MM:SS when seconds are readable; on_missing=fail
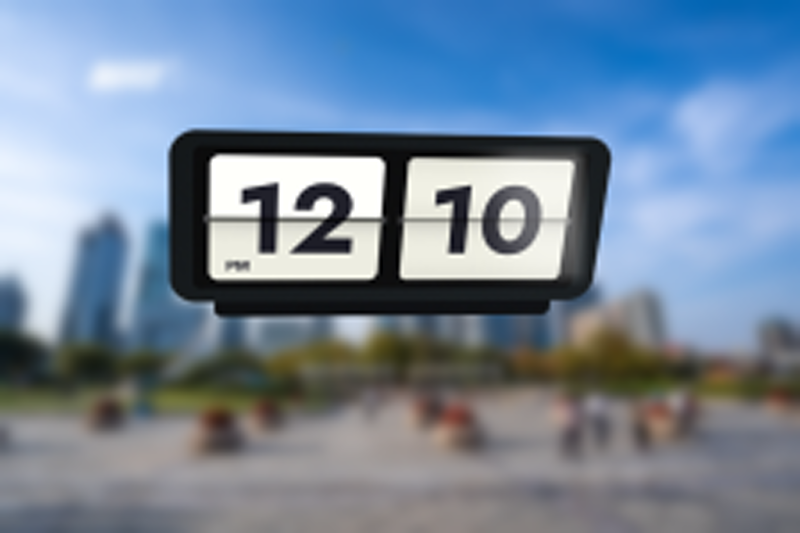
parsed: **12:10**
